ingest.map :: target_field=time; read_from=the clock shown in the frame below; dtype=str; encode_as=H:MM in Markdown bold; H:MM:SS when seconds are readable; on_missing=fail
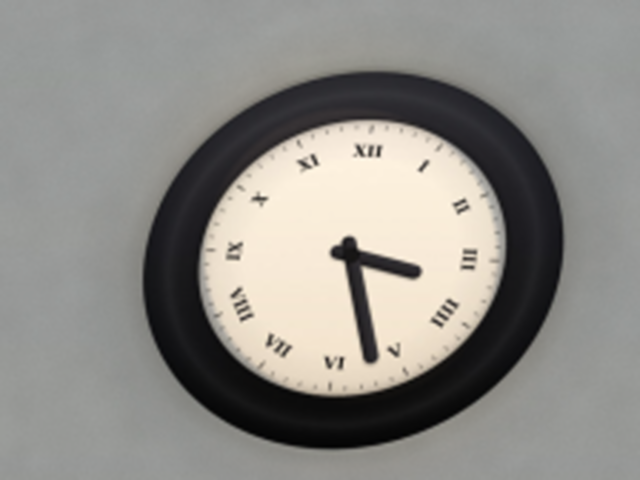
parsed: **3:27**
